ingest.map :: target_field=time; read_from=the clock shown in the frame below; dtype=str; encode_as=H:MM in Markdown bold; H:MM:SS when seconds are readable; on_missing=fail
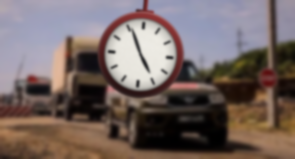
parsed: **4:56**
